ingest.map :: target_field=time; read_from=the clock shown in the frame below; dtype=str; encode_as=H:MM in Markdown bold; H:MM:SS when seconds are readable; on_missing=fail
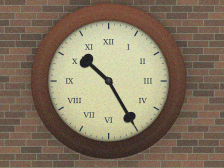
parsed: **10:25**
